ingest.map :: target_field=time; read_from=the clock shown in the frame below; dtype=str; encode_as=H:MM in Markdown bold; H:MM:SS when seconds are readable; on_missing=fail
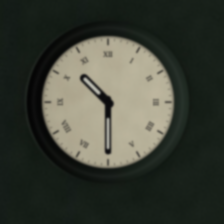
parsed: **10:30**
